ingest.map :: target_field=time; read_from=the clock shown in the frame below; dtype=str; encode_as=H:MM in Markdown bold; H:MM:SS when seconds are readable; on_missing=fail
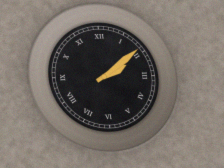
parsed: **2:09**
